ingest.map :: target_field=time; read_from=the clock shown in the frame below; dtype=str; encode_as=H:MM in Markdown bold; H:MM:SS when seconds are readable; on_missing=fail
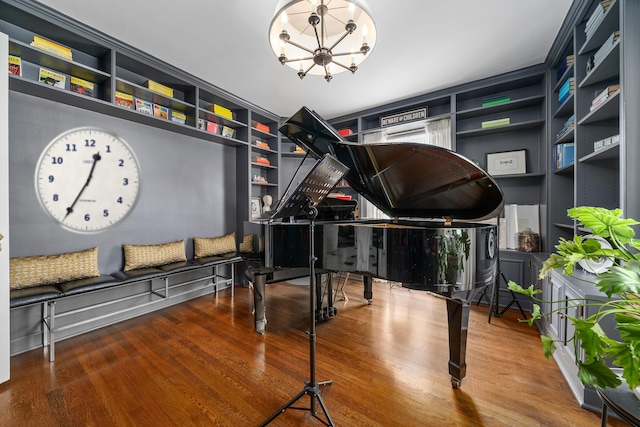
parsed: **12:35**
